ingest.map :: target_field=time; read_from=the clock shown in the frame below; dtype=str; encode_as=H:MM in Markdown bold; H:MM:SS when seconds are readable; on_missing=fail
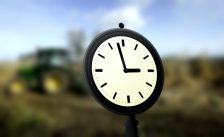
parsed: **2:58**
